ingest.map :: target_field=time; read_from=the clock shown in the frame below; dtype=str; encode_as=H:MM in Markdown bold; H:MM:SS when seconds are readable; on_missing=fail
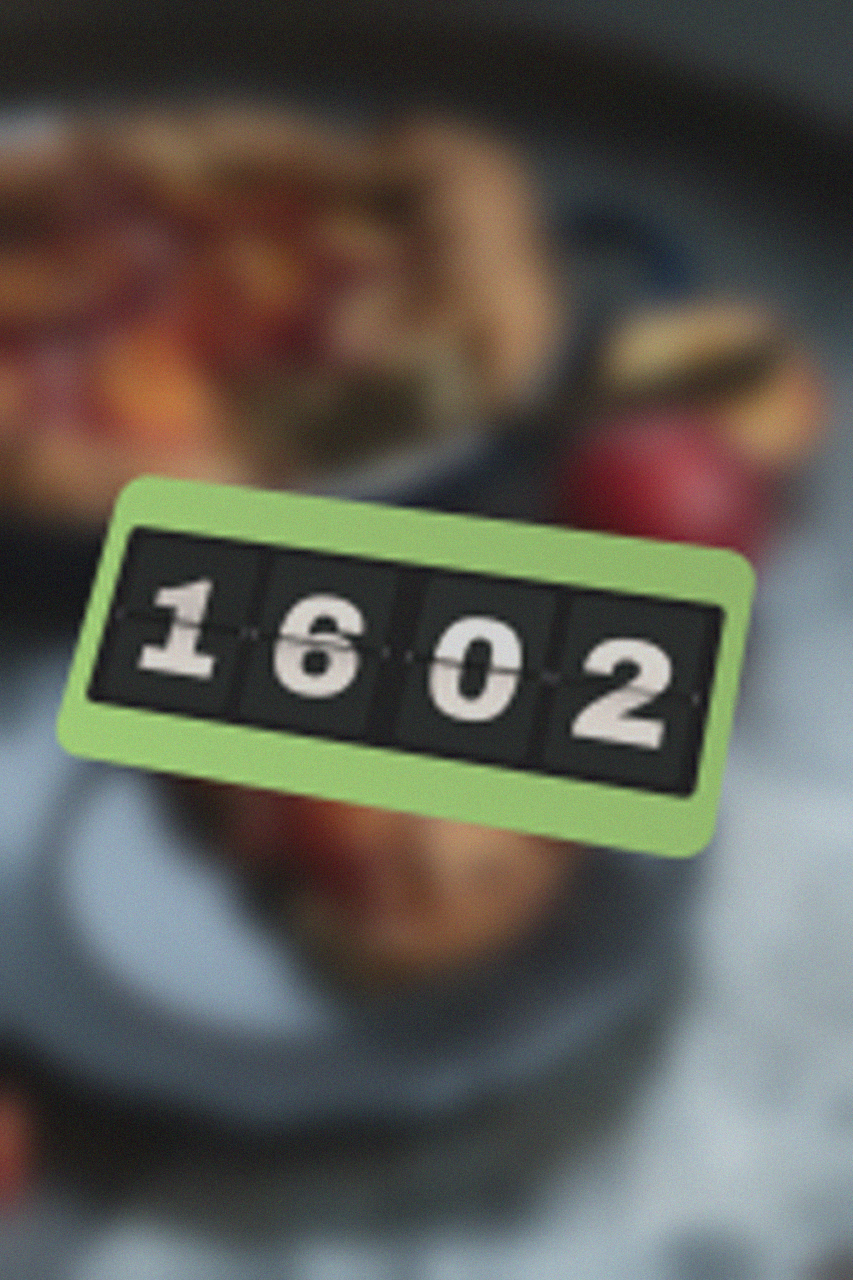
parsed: **16:02**
